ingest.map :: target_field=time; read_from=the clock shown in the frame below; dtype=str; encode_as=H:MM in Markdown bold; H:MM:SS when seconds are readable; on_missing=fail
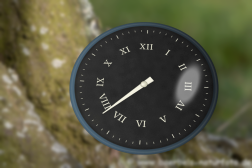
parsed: **7:38**
